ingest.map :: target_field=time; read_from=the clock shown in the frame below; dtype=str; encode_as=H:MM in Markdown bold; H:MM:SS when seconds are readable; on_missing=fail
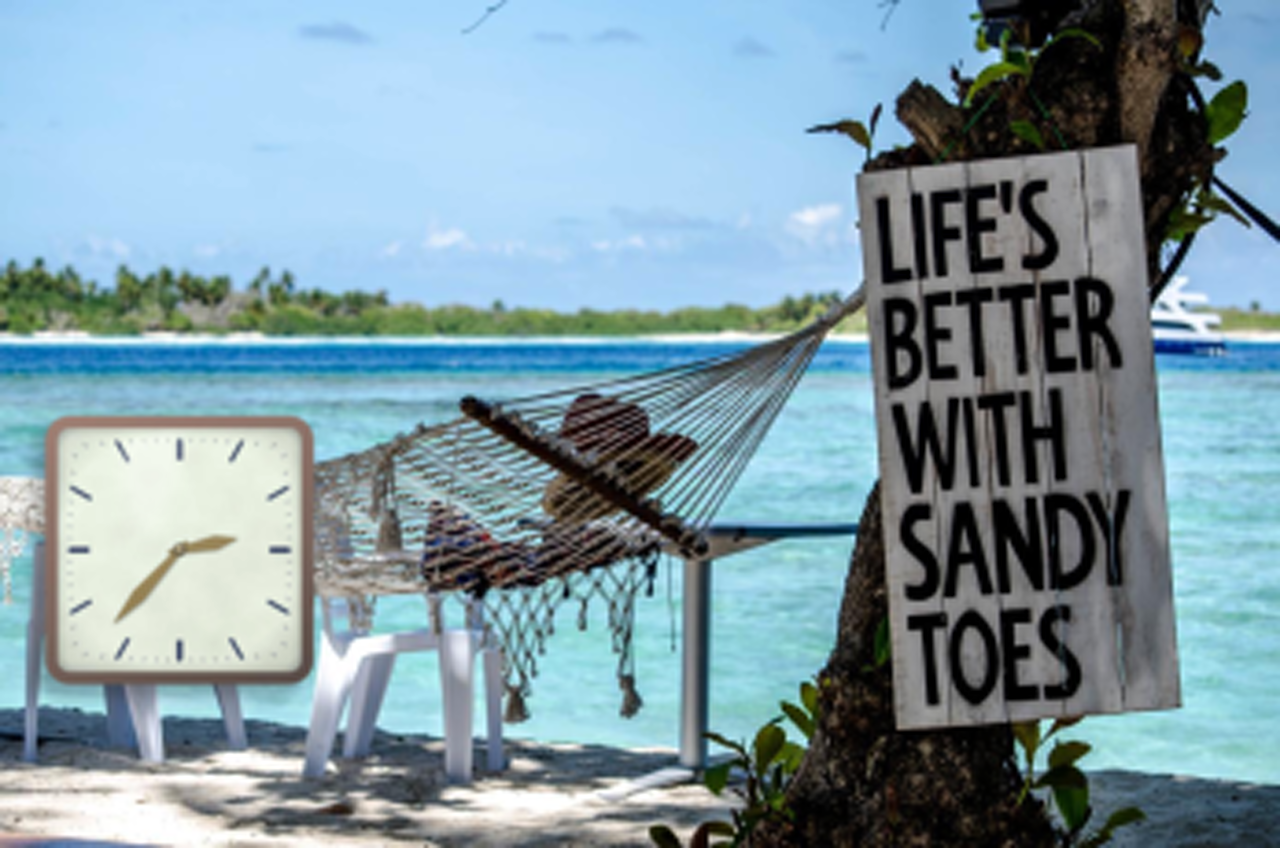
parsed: **2:37**
